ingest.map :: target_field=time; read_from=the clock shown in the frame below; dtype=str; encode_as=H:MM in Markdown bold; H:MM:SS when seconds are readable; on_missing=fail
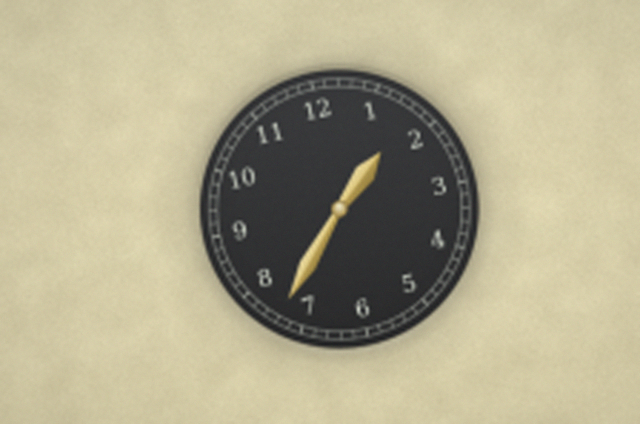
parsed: **1:37**
